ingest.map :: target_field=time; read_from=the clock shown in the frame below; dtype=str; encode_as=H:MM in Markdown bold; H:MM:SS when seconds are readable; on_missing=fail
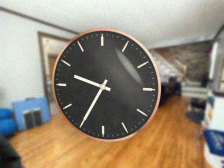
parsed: **9:35**
